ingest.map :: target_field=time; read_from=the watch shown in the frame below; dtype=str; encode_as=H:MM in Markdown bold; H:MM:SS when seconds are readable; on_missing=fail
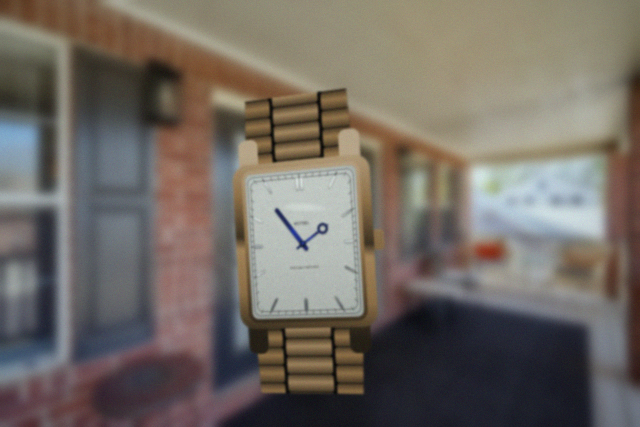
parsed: **1:54**
